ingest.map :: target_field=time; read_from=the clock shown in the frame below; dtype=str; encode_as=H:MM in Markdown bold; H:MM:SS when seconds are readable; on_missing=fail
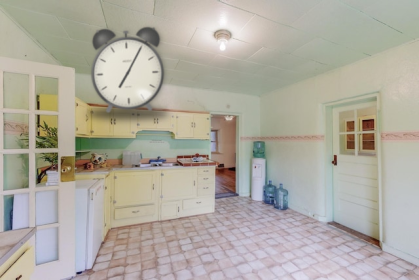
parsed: **7:05**
